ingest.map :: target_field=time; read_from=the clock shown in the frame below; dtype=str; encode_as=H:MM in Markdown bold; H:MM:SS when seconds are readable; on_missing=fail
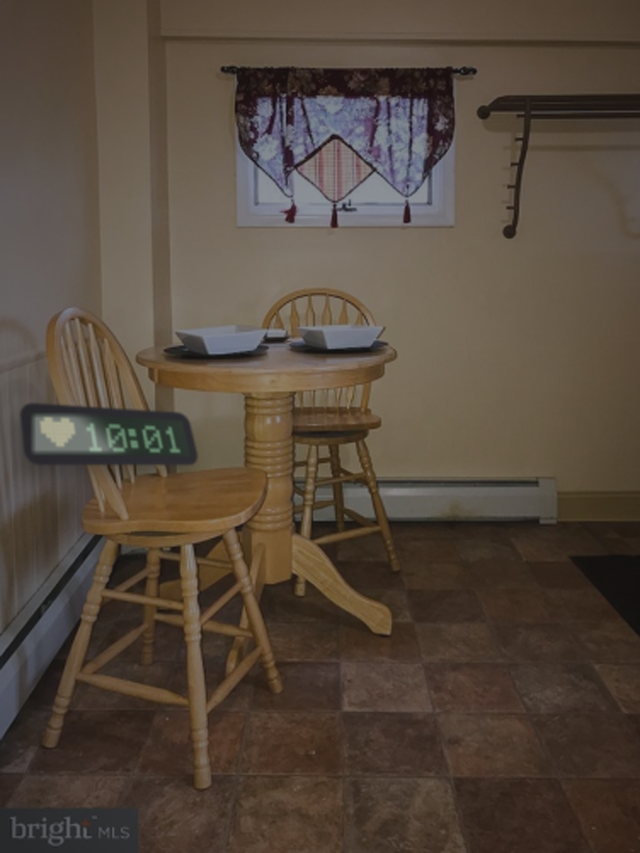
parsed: **10:01**
